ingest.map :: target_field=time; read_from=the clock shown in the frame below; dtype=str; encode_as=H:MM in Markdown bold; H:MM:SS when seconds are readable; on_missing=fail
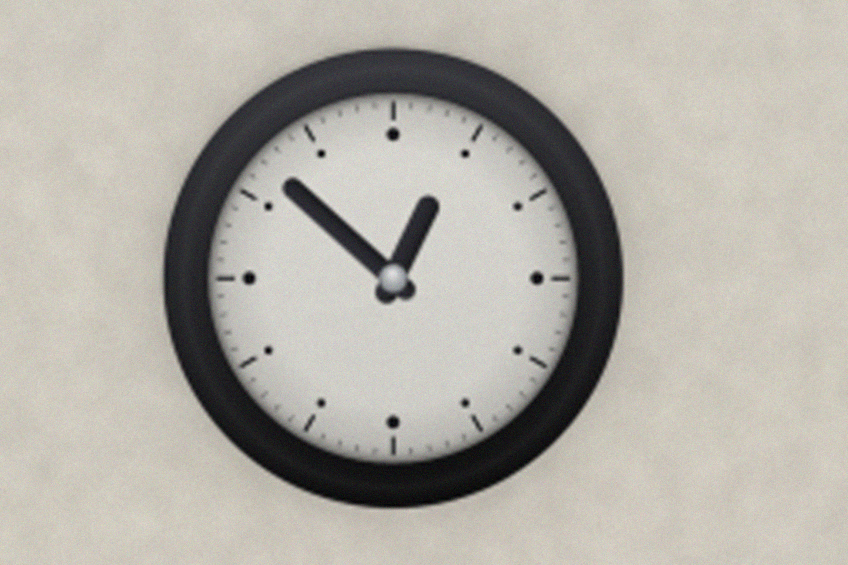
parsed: **12:52**
